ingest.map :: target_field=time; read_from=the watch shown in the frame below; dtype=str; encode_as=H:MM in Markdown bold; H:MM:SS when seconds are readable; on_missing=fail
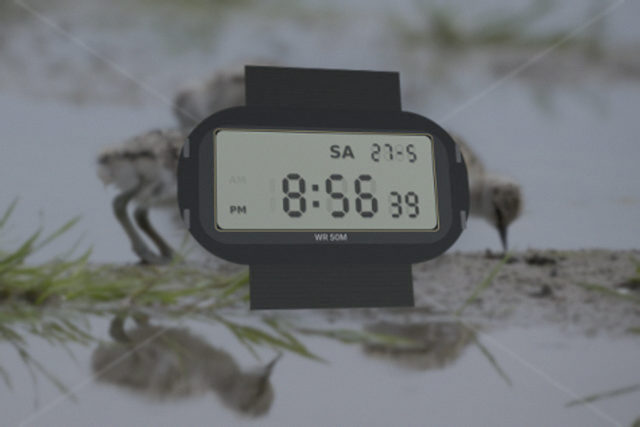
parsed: **8:56:39**
